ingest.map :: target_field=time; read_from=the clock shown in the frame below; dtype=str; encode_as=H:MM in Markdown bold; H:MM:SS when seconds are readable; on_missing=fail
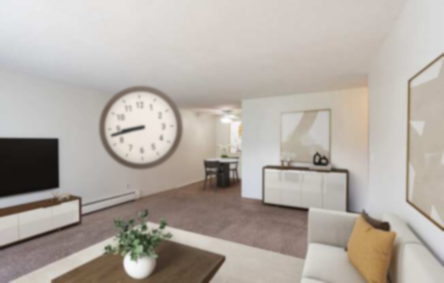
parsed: **8:43**
